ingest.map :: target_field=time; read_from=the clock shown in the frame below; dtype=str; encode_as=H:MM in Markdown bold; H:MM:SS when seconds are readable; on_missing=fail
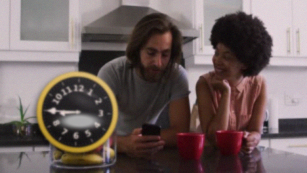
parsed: **8:45**
